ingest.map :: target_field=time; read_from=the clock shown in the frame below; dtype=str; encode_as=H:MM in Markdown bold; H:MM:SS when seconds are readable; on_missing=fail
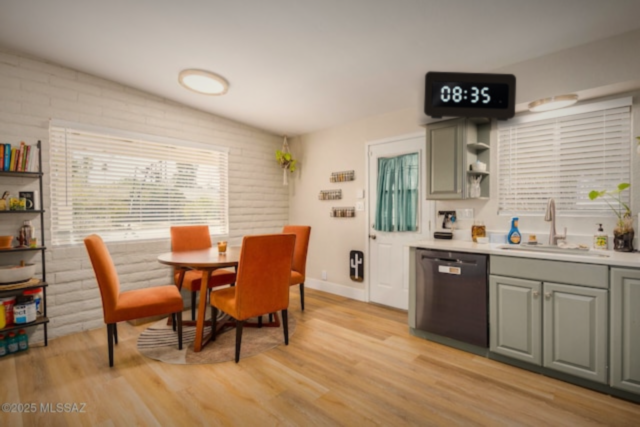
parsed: **8:35**
